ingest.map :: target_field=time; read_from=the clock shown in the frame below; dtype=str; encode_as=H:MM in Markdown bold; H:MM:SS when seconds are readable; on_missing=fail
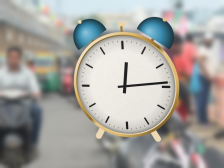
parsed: **12:14**
